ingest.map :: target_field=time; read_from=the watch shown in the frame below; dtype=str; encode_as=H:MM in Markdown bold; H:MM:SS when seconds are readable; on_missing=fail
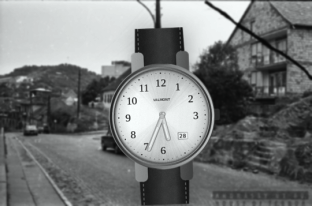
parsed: **5:34**
